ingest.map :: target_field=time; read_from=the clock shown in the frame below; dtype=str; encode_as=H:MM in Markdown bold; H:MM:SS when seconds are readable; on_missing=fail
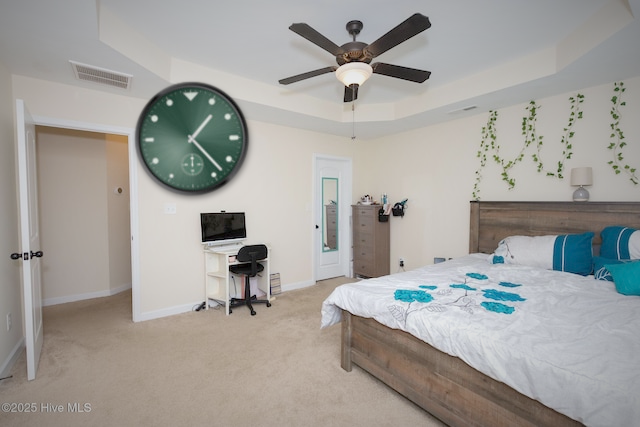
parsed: **1:23**
